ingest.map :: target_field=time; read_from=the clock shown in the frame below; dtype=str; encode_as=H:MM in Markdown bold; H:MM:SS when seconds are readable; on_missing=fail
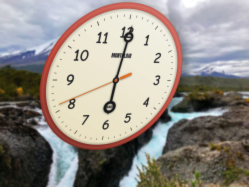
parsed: **6:00:41**
